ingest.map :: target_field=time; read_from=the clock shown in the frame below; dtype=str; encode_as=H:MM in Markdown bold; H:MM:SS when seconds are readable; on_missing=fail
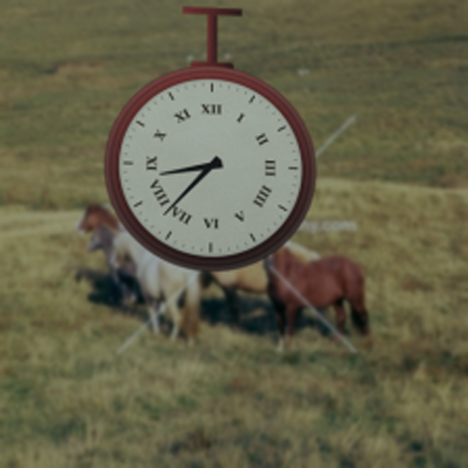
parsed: **8:37**
